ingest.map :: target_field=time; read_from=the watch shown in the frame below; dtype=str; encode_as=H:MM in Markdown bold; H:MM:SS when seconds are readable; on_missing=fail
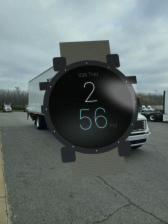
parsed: **2:56**
